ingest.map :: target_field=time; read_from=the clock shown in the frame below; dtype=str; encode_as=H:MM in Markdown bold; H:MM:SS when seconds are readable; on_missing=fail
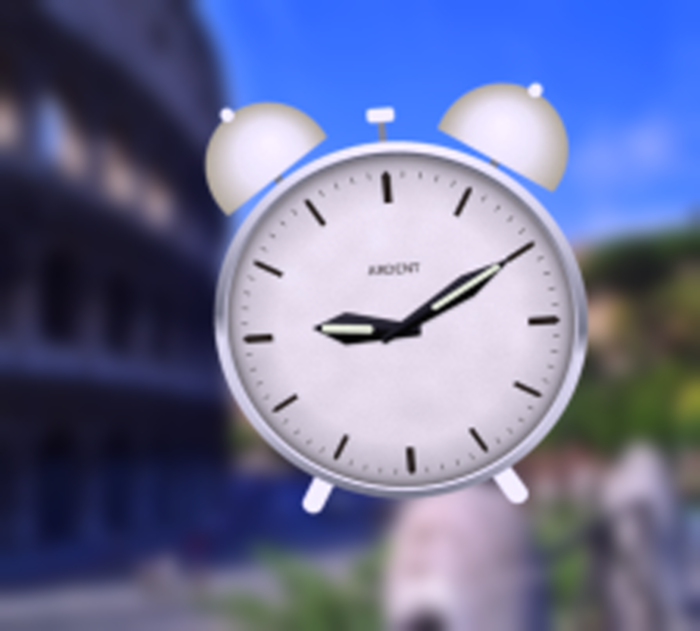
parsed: **9:10**
